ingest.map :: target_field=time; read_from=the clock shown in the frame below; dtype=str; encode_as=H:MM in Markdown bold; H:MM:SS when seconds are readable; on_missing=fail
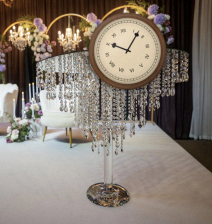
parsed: **10:07**
